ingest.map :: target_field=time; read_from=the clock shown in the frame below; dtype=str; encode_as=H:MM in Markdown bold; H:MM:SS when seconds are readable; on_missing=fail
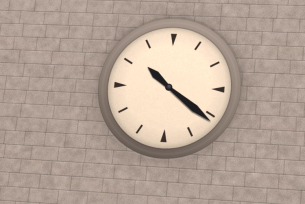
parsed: **10:21**
